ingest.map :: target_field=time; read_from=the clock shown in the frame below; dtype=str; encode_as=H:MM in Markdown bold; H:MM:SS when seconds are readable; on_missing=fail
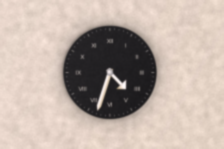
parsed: **4:33**
